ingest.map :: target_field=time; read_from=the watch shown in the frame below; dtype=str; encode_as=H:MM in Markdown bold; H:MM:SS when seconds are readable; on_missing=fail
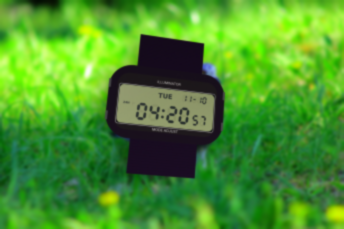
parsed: **4:20:57**
